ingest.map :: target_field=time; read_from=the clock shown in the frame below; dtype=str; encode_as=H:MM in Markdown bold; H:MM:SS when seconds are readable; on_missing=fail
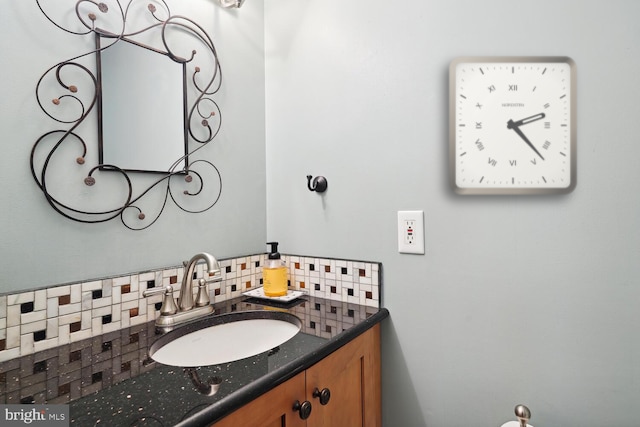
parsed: **2:23**
